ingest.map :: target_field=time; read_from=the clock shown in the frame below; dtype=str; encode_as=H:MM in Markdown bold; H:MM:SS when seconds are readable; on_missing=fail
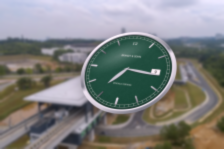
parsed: **7:16**
